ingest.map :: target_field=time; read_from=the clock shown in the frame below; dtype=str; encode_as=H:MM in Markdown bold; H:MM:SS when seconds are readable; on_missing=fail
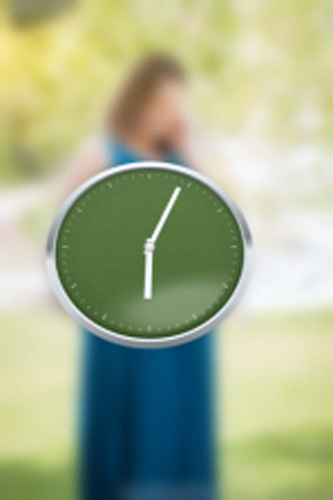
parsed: **6:04**
